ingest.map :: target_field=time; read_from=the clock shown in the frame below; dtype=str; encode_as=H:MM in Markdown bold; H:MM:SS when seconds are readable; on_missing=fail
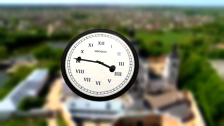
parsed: **3:46**
